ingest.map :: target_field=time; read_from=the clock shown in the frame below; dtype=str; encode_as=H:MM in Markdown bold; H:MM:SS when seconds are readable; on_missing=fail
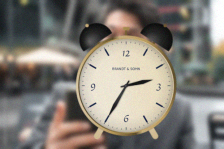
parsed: **2:35**
